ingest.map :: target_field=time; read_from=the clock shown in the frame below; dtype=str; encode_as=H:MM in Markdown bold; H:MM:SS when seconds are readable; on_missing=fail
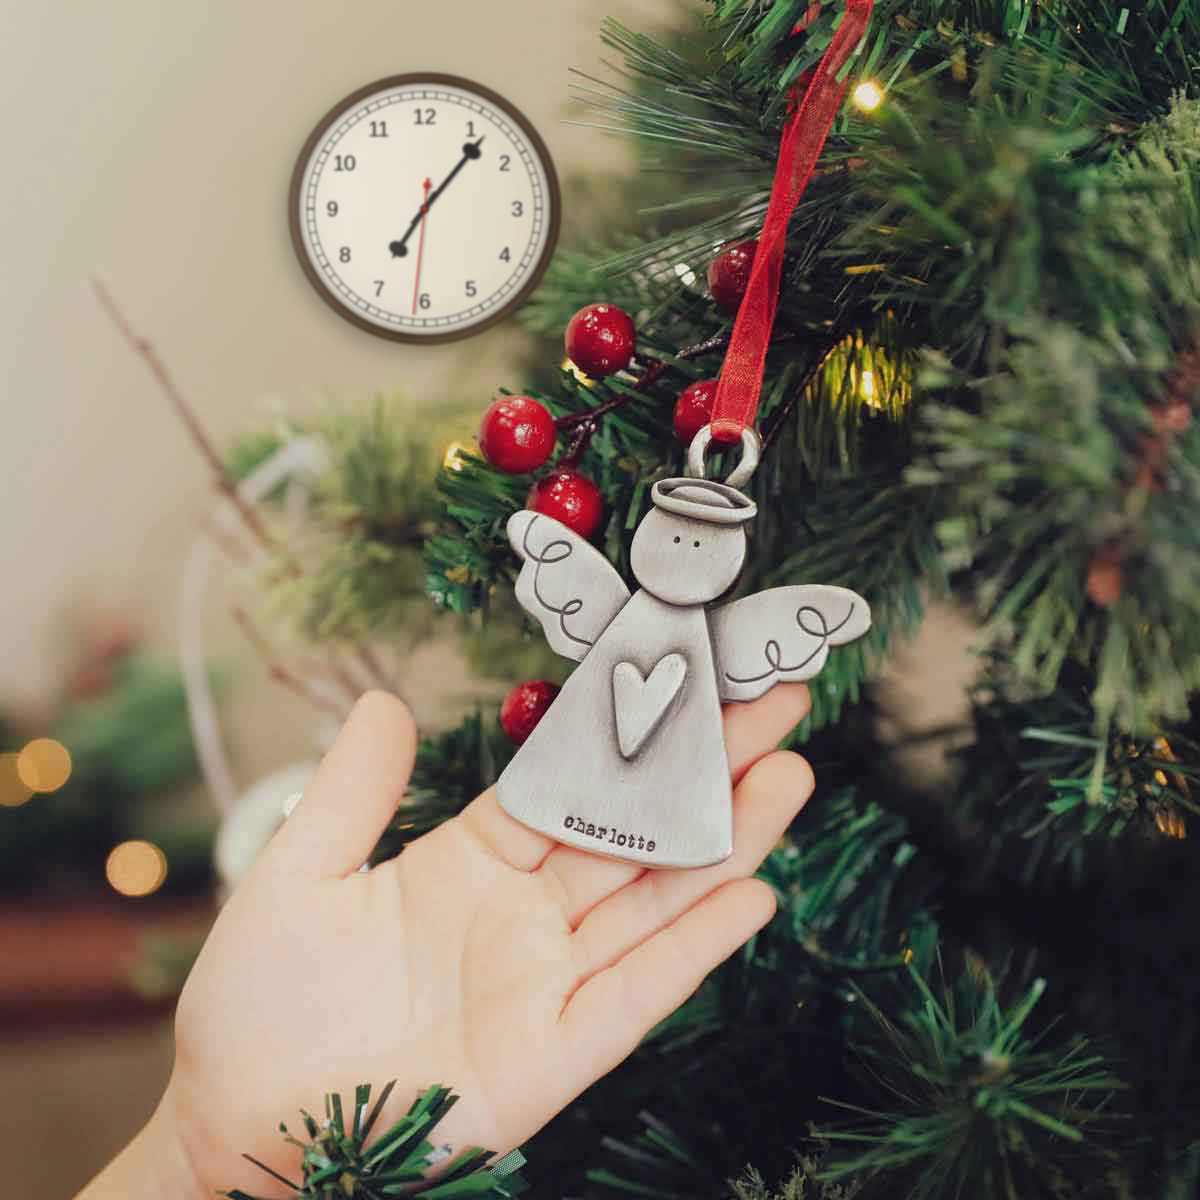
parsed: **7:06:31**
